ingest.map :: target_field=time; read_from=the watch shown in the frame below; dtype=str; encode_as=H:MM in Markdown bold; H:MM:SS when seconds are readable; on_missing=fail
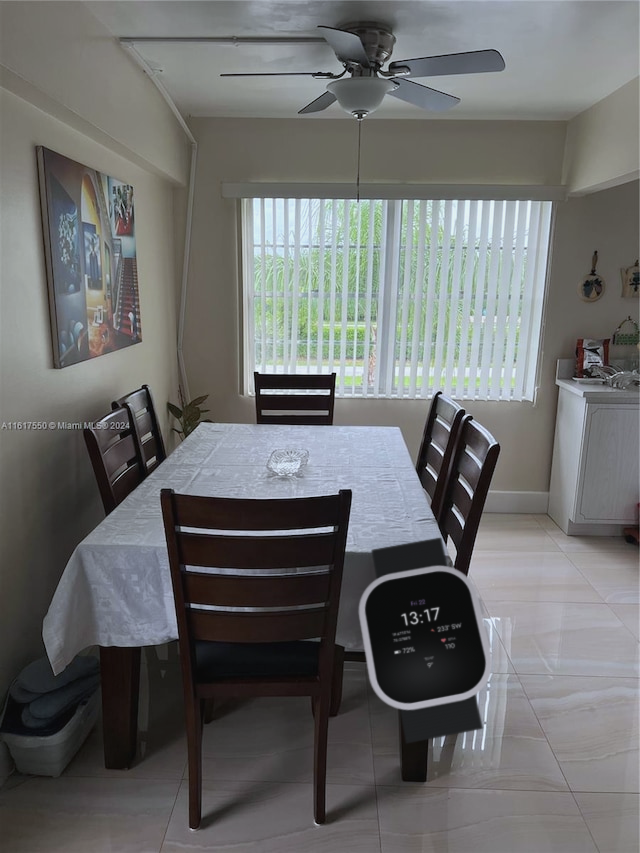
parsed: **13:17**
